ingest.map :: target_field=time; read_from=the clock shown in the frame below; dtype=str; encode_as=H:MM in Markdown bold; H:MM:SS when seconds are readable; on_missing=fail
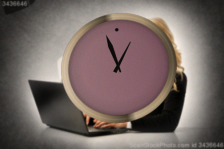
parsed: **12:57**
